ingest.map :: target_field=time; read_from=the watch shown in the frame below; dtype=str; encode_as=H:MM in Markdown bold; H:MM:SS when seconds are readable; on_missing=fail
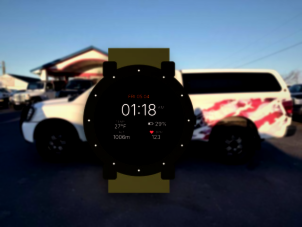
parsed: **1:18**
